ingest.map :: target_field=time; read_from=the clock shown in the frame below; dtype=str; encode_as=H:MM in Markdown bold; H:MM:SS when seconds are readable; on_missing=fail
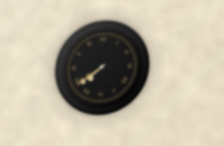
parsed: **7:39**
